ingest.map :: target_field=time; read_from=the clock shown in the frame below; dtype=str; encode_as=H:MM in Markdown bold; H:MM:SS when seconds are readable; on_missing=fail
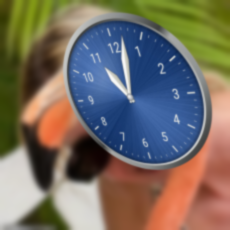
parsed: **11:02**
